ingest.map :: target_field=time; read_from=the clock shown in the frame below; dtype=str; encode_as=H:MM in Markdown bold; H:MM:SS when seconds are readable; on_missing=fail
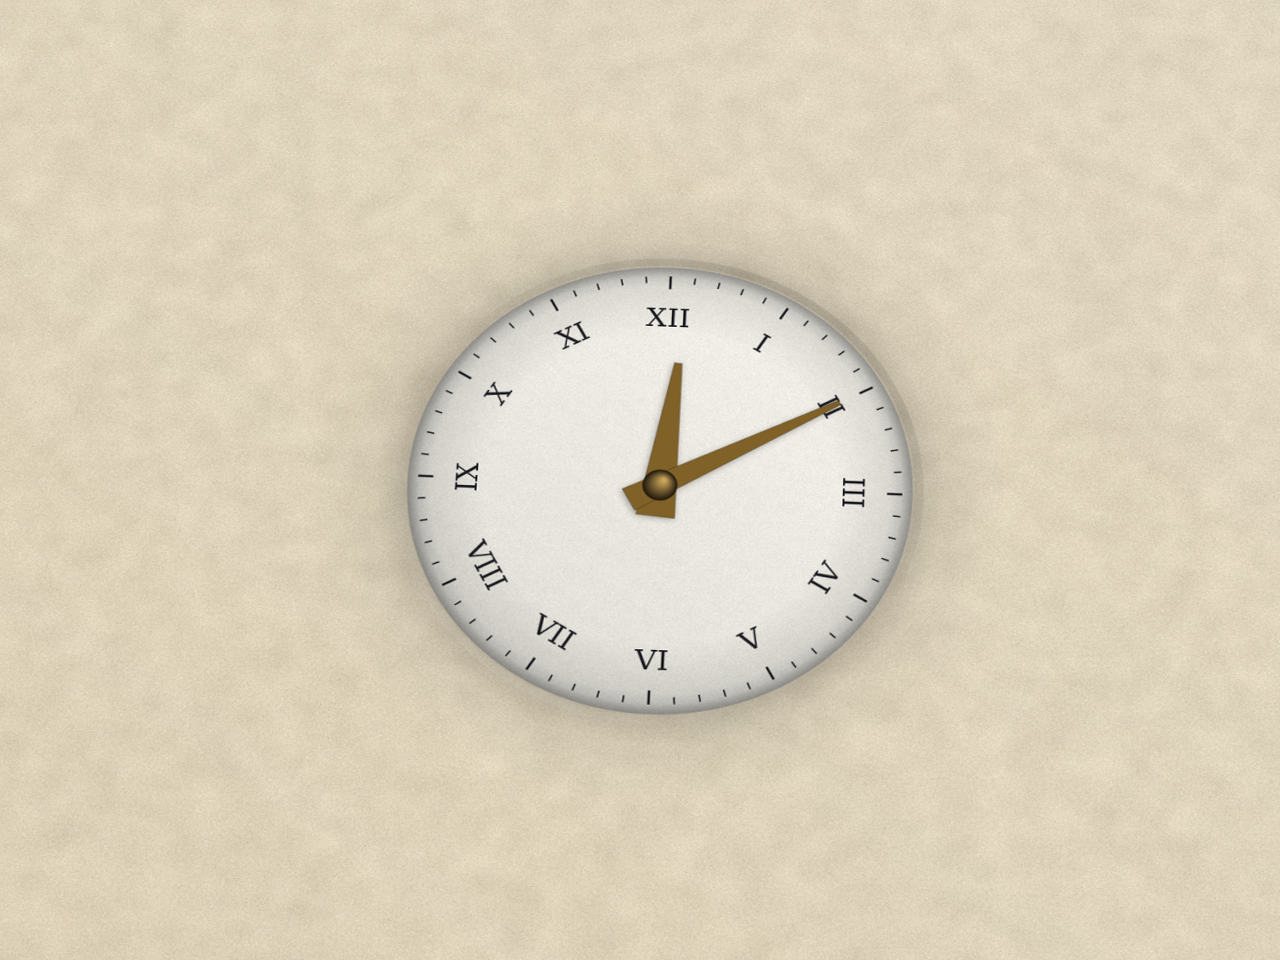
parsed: **12:10**
